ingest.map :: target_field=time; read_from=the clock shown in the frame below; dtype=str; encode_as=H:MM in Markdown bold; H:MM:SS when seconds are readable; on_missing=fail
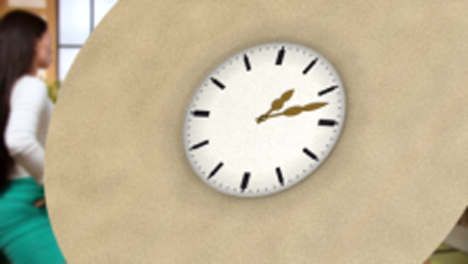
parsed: **1:12**
